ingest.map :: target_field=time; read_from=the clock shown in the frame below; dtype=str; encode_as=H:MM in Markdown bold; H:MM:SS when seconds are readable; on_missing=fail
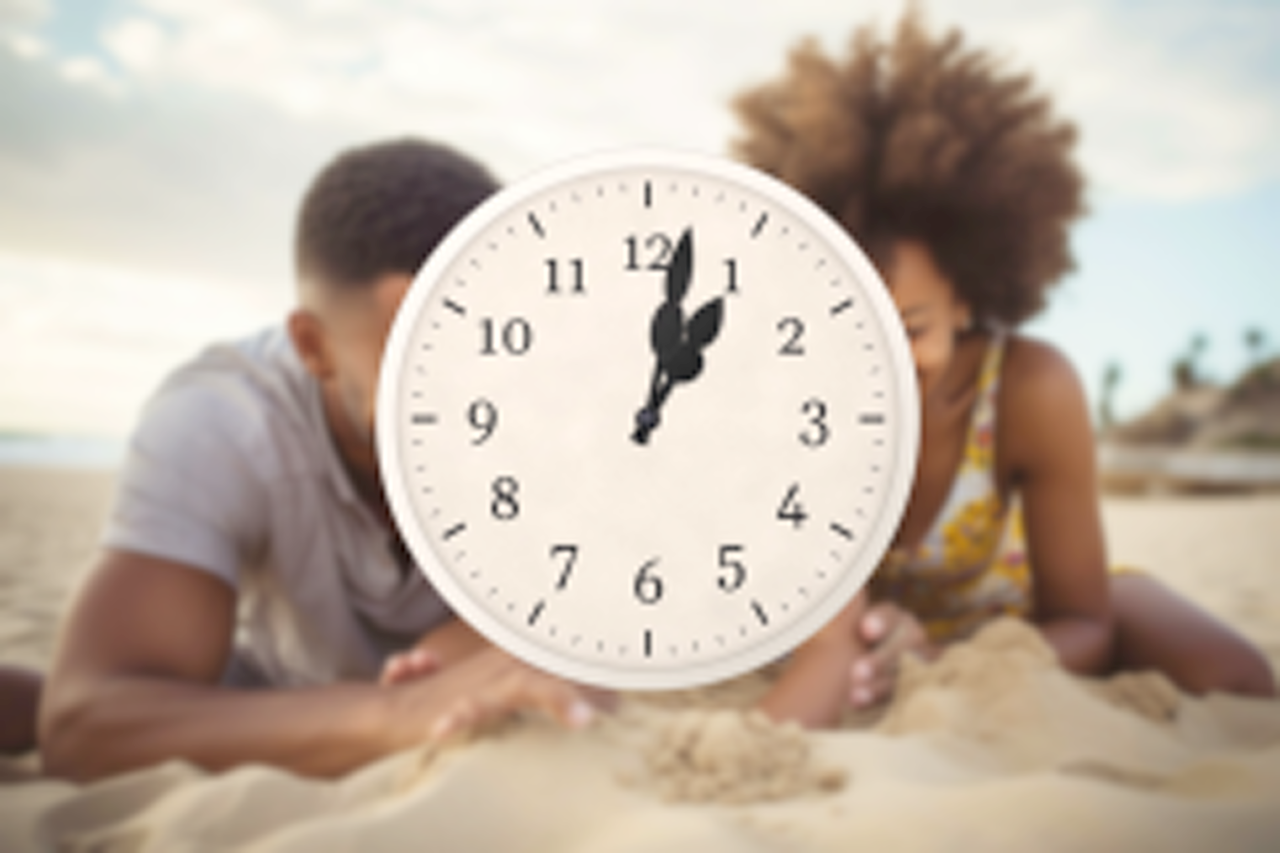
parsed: **1:02**
